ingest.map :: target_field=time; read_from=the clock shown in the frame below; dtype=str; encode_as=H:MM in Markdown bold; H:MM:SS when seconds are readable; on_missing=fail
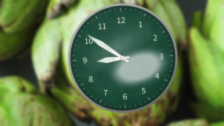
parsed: **8:51**
